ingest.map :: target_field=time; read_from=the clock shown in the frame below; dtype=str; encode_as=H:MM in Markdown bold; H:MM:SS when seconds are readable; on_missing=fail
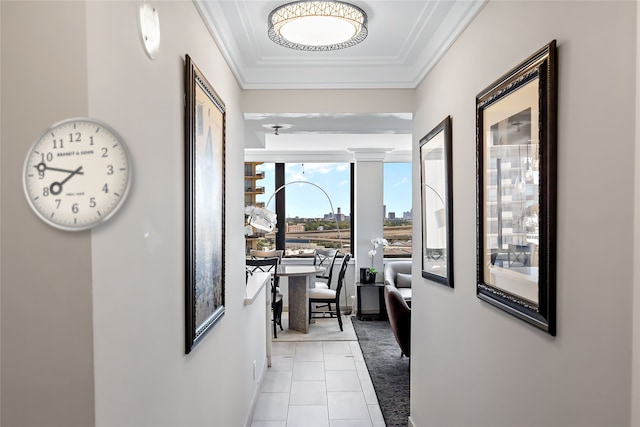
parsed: **7:47**
